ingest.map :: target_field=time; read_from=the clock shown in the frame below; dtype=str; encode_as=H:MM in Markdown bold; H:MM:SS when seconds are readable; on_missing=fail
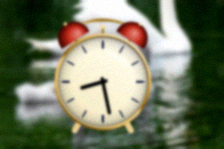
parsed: **8:28**
